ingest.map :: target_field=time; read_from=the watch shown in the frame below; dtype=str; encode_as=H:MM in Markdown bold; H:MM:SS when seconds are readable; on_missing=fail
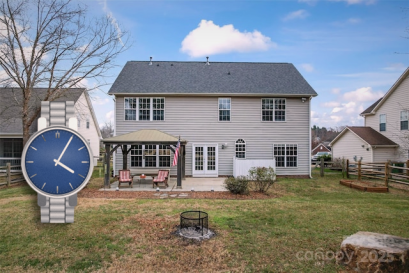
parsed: **4:05**
